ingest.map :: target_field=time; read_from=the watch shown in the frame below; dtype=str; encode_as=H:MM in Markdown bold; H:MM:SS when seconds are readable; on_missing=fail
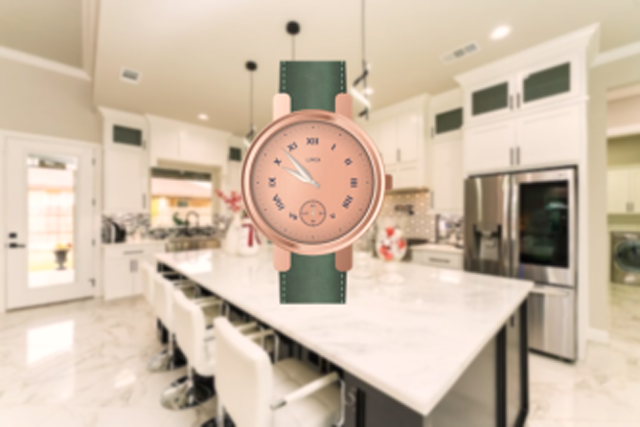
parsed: **9:53**
